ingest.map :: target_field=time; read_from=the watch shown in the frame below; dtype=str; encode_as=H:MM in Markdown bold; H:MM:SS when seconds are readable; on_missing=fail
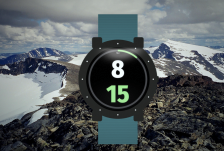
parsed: **8:15**
